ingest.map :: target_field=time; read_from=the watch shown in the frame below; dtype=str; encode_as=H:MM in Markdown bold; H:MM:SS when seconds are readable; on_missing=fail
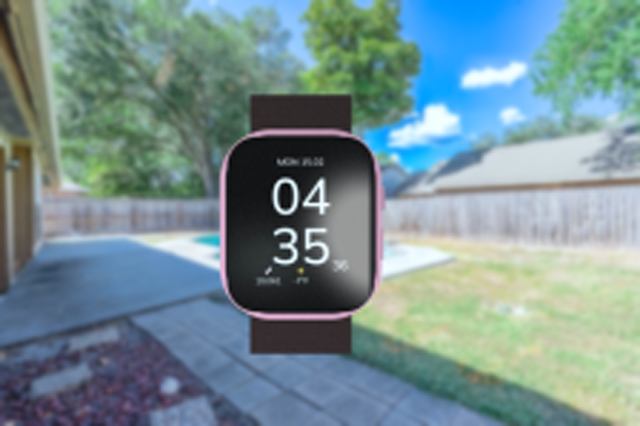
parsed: **4:35**
